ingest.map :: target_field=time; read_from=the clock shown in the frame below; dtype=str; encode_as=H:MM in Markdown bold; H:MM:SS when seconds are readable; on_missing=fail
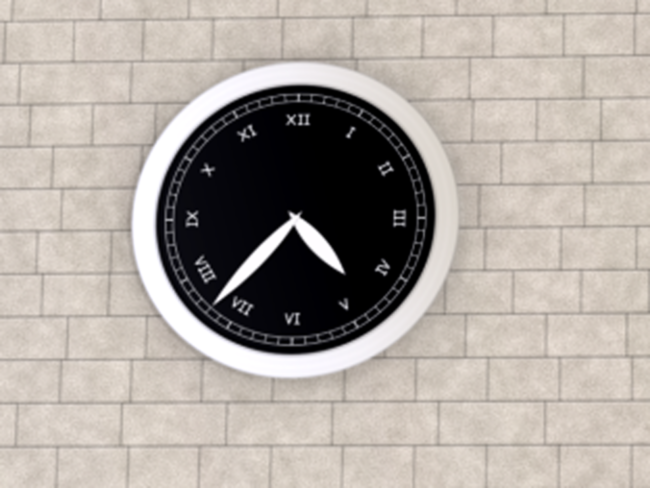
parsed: **4:37**
